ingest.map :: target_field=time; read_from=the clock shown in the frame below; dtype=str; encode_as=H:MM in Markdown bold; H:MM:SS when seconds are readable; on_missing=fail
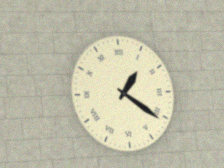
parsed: **1:21**
